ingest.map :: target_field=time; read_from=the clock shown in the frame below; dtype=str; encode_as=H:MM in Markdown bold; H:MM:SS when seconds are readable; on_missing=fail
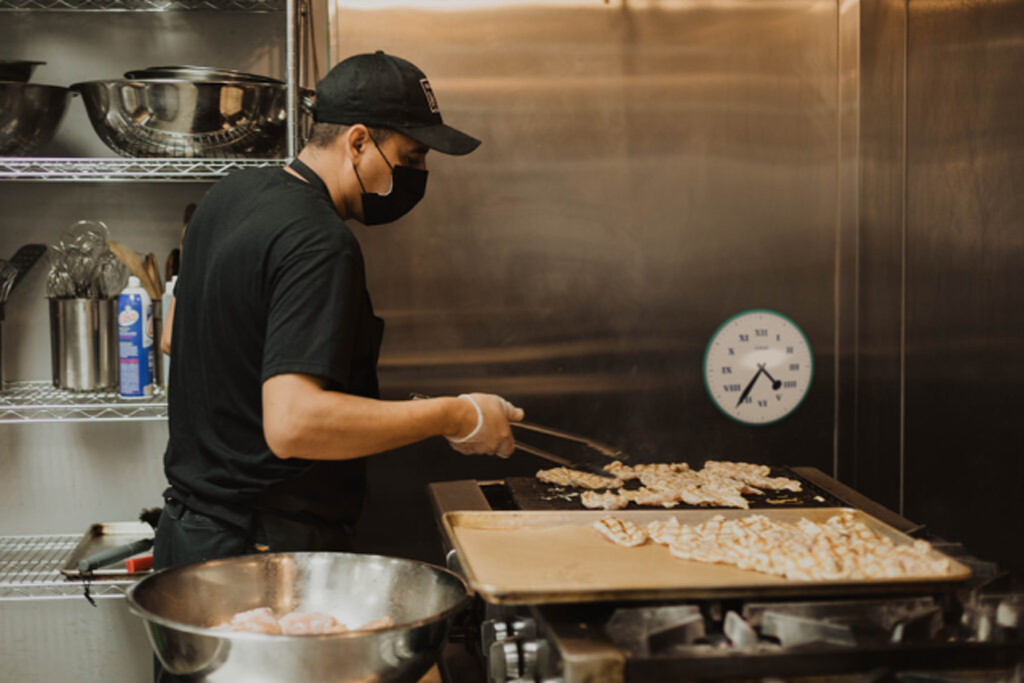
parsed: **4:36**
